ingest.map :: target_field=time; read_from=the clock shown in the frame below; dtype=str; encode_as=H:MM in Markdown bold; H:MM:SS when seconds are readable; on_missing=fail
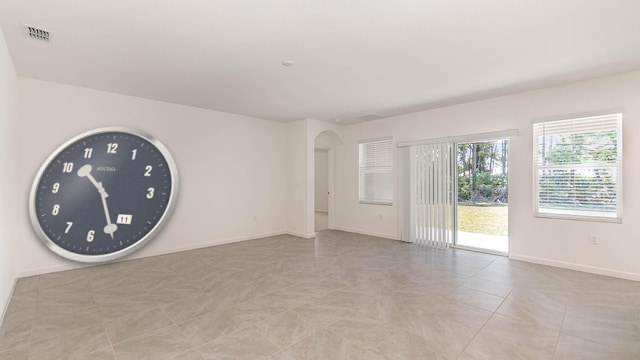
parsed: **10:26**
